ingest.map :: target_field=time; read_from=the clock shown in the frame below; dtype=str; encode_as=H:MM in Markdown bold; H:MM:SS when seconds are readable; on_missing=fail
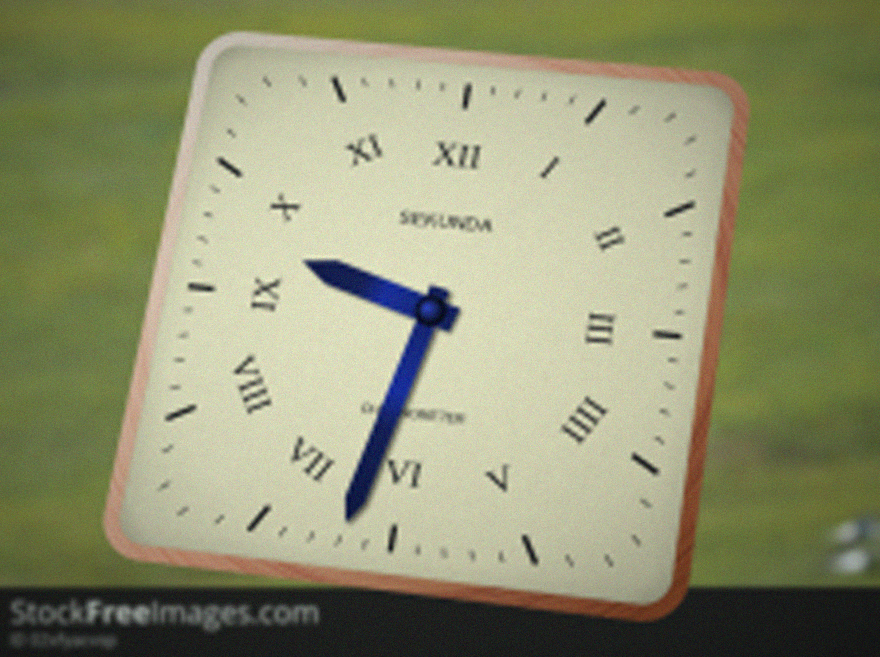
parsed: **9:32**
